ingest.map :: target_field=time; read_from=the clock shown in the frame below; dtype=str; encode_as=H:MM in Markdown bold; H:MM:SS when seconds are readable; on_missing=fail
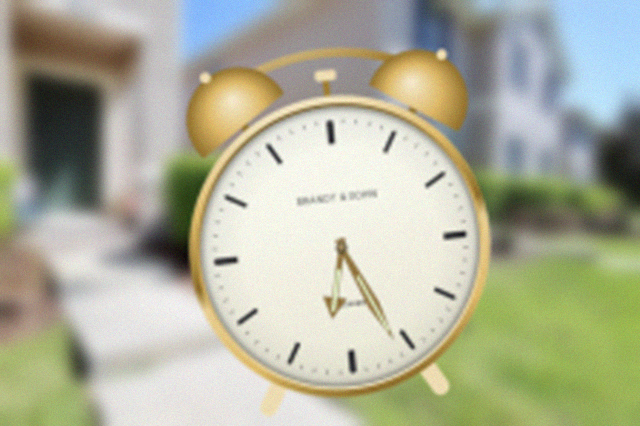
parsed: **6:26**
